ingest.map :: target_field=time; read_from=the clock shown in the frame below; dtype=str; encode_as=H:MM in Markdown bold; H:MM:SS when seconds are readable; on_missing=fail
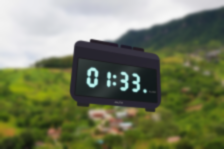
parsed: **1:33**
